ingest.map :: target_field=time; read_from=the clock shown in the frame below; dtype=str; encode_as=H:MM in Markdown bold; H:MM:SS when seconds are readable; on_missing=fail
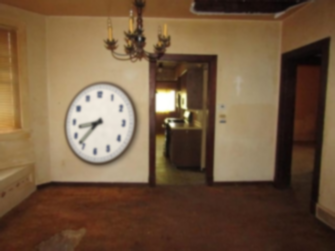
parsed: **8:37**
